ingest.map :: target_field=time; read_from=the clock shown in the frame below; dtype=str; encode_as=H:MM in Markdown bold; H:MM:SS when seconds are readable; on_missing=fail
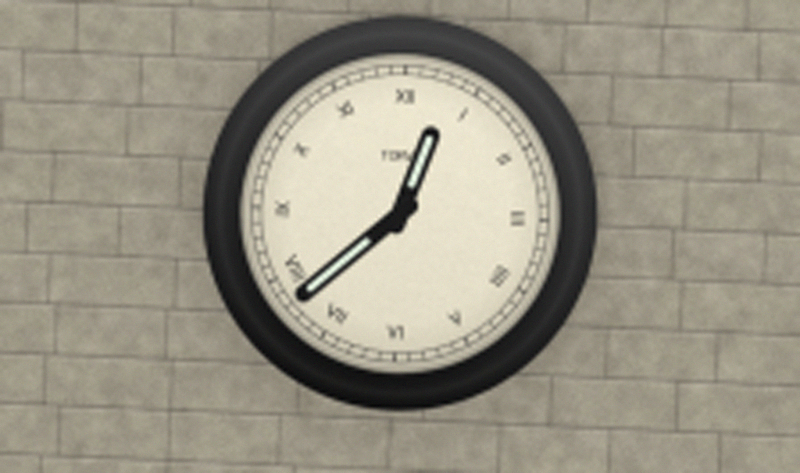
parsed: **12:38**
